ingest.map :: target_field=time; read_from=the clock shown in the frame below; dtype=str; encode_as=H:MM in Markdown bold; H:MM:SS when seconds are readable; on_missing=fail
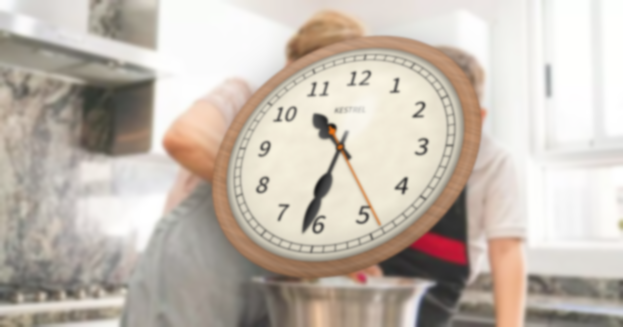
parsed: **10:31:24**
